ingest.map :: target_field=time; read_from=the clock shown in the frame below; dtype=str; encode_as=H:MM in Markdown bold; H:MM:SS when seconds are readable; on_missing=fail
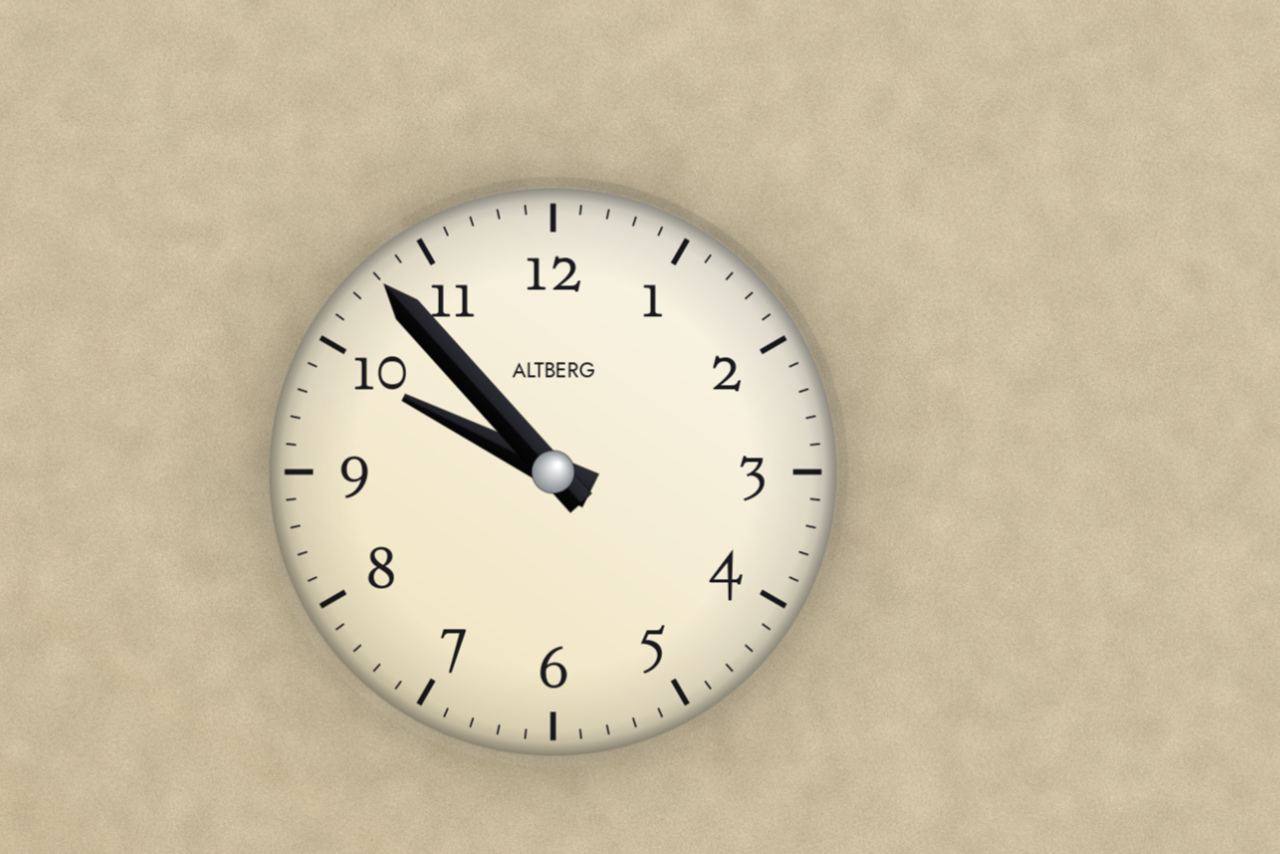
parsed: **9:53**
